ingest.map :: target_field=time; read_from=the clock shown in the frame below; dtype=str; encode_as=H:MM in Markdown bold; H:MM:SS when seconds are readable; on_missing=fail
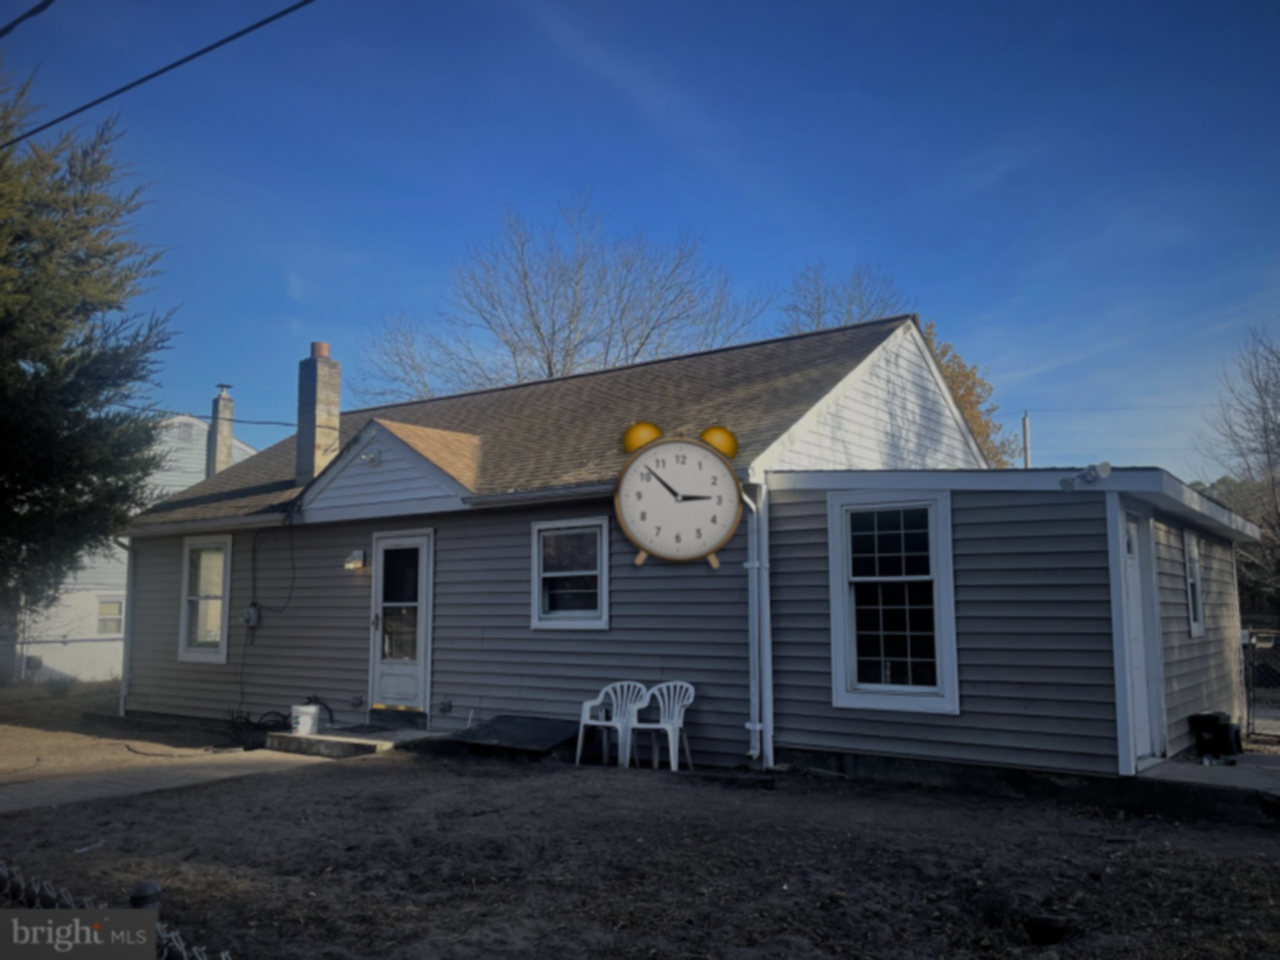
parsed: **2:52**
